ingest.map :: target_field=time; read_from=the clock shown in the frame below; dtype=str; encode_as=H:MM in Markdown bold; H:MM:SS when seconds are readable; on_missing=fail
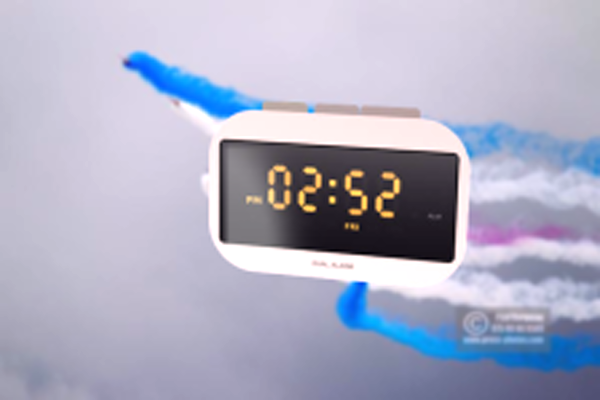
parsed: **2:52**
